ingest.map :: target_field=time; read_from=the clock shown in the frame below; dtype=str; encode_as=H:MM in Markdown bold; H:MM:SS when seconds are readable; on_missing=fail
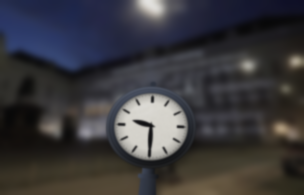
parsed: **9:30**
